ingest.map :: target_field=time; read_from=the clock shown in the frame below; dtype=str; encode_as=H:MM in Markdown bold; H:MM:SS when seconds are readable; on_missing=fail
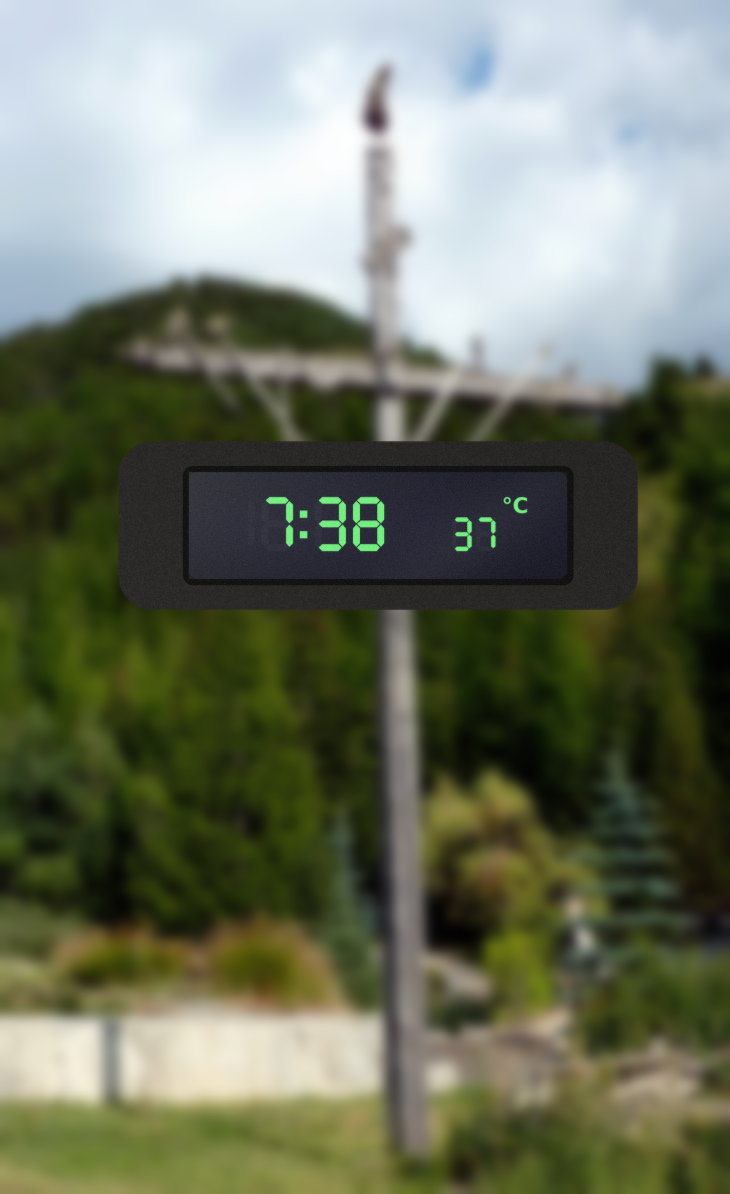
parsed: **7:38**
